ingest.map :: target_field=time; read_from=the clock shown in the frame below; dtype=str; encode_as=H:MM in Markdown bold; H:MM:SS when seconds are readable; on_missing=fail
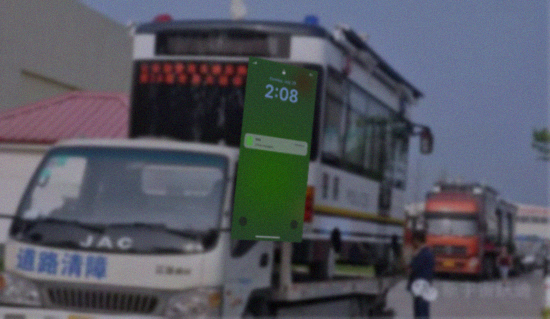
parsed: **2:08**
